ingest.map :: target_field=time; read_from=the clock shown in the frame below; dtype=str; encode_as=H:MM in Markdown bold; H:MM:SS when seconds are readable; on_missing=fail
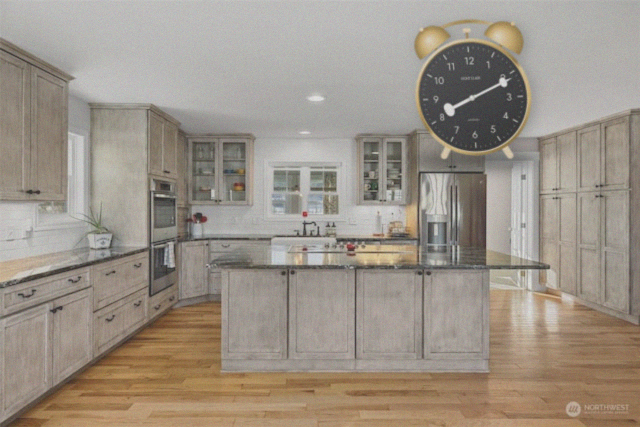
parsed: **8:11**
